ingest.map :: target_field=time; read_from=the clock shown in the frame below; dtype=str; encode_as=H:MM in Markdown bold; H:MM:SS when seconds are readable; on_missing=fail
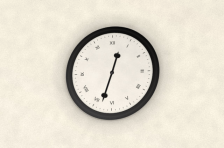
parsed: **12:33**
